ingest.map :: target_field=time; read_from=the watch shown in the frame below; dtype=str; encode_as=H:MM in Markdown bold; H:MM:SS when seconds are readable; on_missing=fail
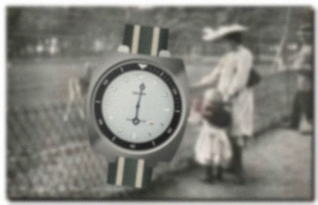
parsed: **6:01**
